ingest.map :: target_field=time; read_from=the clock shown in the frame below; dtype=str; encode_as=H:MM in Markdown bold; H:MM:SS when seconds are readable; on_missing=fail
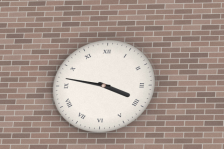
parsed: **3:47**
